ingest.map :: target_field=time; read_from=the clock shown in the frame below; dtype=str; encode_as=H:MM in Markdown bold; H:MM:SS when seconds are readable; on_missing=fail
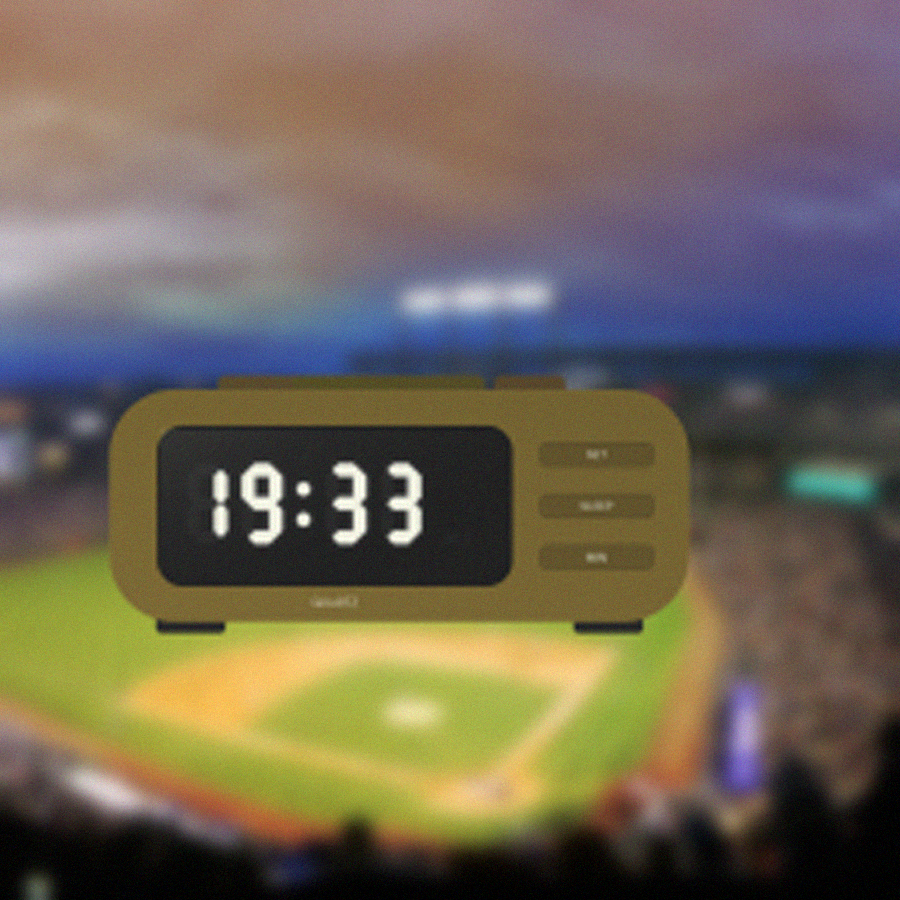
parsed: **19:33**
